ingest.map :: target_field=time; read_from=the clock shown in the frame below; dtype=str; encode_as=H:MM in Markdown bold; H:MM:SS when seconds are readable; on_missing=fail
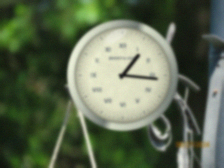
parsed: **1:16**
